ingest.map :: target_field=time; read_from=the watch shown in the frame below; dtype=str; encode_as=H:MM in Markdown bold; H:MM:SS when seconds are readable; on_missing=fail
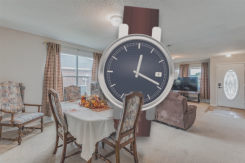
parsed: **12:19**
